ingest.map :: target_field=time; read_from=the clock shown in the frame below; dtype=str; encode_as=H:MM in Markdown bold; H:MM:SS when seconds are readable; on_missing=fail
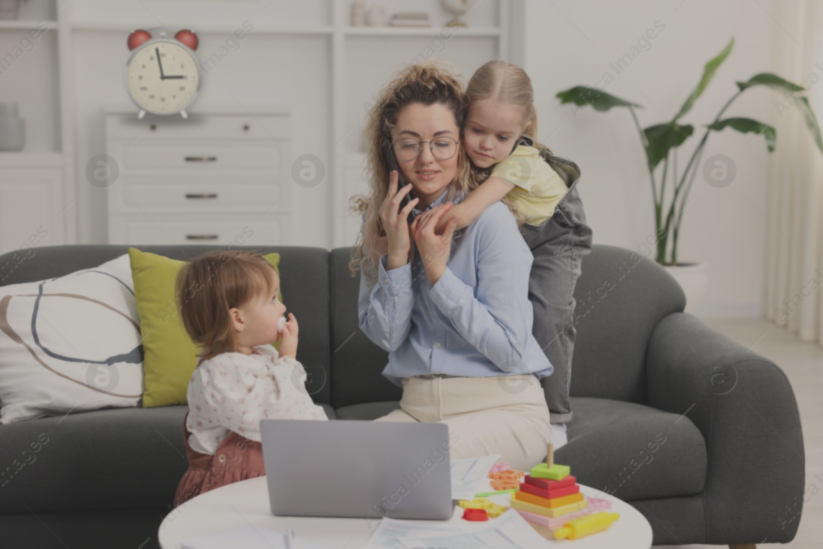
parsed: **2:58**
